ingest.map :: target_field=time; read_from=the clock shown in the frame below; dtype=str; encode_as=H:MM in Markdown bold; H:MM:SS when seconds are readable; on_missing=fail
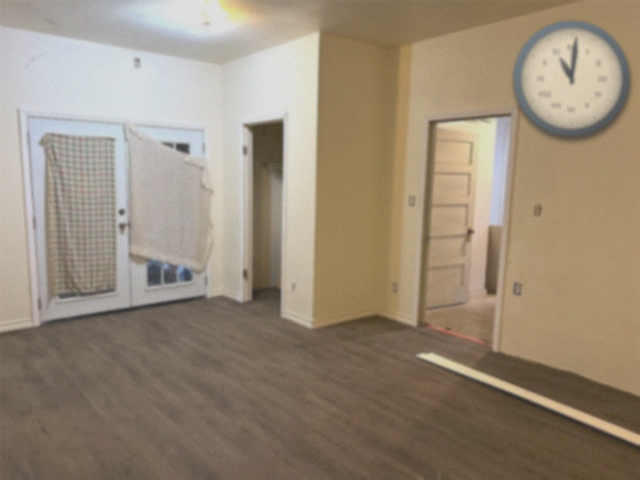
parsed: **11:01**
